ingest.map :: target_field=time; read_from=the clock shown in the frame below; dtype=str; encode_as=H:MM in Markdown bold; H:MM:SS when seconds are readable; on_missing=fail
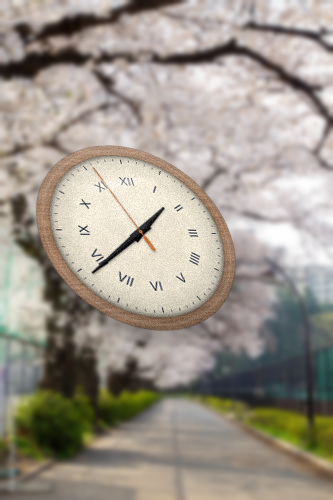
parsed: **1:38:56**
